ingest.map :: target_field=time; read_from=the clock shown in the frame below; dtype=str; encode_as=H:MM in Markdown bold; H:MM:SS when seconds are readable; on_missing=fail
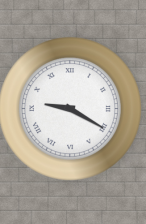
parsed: **9:20**
